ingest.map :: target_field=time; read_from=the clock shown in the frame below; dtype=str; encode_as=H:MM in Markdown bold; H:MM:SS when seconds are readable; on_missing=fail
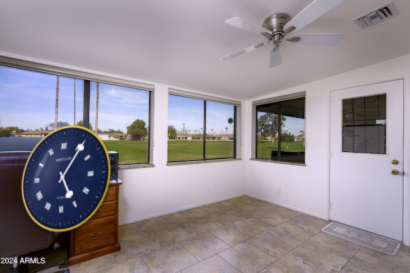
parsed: **5:06**
